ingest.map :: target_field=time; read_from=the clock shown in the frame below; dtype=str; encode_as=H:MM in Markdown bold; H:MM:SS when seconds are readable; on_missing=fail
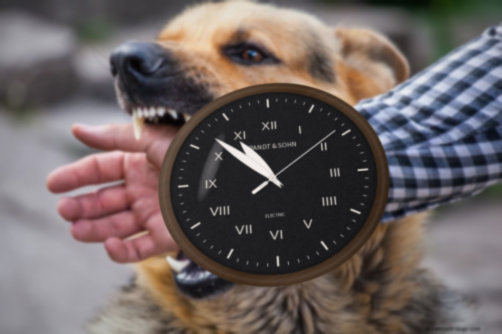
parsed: **10:52:09**
